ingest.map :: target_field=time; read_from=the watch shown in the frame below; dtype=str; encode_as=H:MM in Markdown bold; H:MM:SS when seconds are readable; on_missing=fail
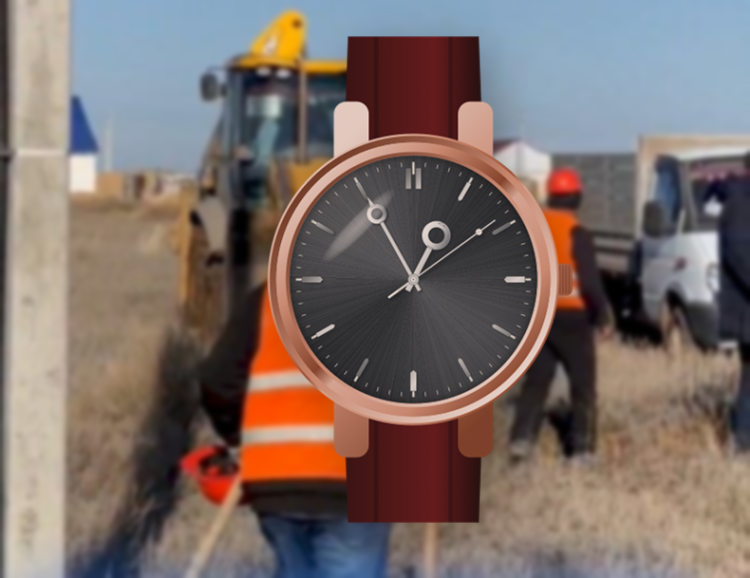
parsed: **12:55:09**
